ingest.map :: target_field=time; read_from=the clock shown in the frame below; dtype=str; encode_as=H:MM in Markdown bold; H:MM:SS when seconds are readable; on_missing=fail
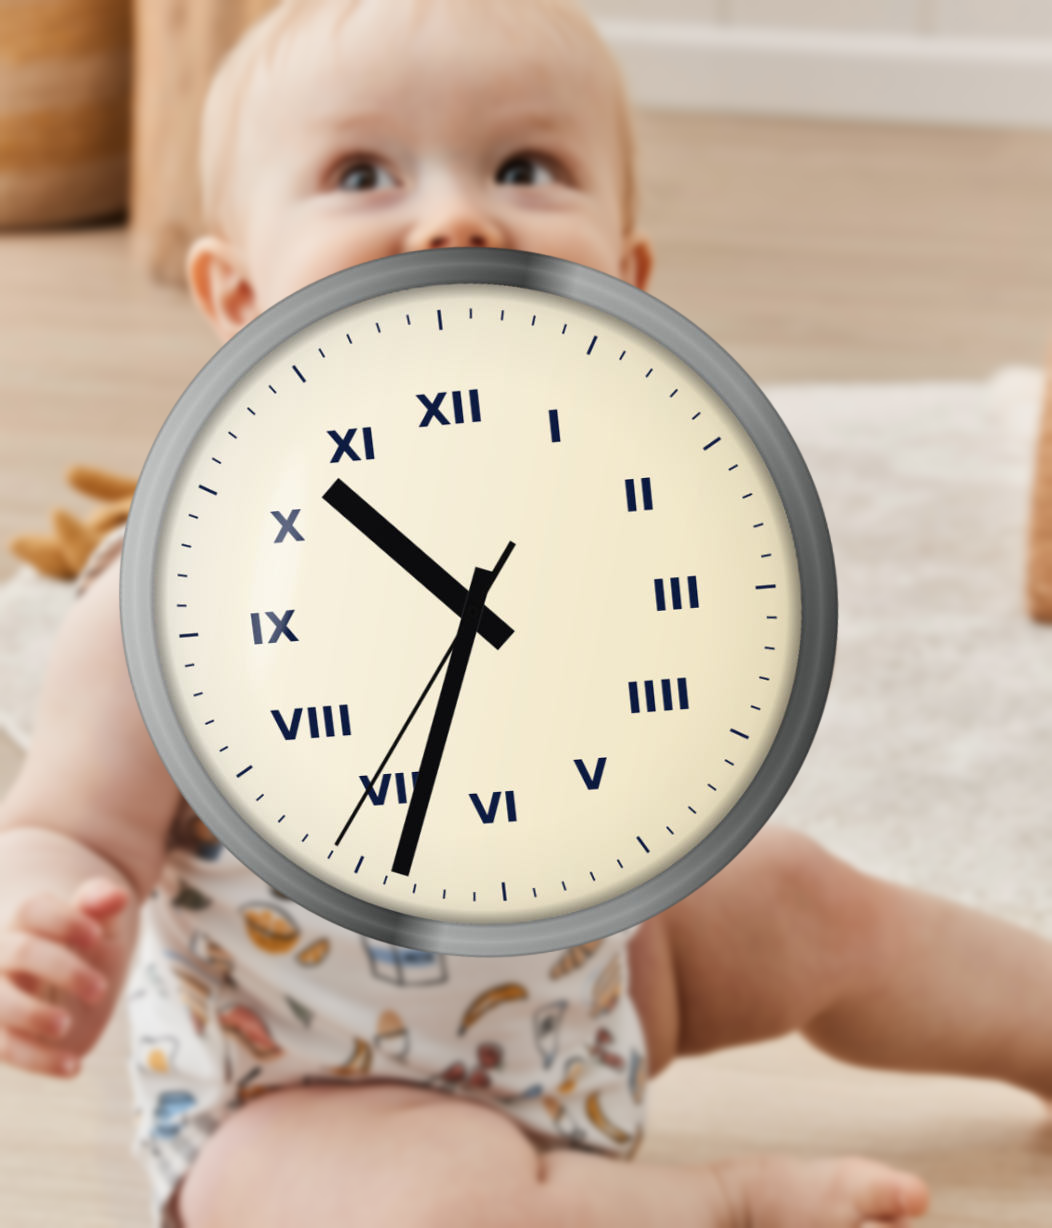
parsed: **10:33:36**
